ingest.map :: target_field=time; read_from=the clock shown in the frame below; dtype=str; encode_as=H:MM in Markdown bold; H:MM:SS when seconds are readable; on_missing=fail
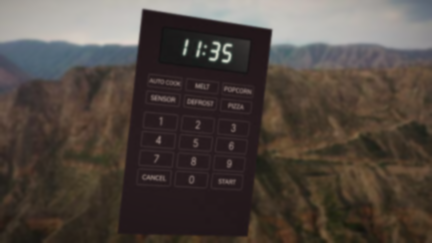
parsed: **11:35**
